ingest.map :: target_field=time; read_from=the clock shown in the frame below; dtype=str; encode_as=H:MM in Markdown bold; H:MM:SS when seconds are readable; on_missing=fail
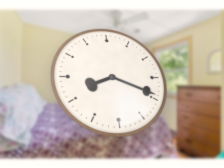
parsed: **8:19**
